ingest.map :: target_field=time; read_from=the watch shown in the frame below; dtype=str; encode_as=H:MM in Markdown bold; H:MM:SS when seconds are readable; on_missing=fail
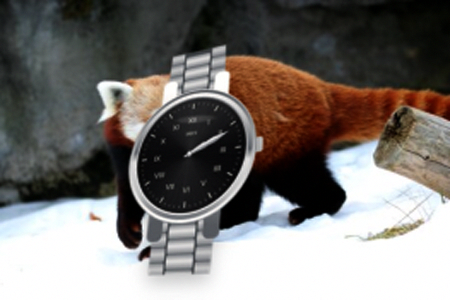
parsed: **2:11**
